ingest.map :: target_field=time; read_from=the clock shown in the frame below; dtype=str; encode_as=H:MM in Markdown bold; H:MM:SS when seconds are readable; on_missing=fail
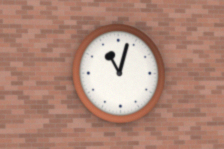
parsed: **11:03**
